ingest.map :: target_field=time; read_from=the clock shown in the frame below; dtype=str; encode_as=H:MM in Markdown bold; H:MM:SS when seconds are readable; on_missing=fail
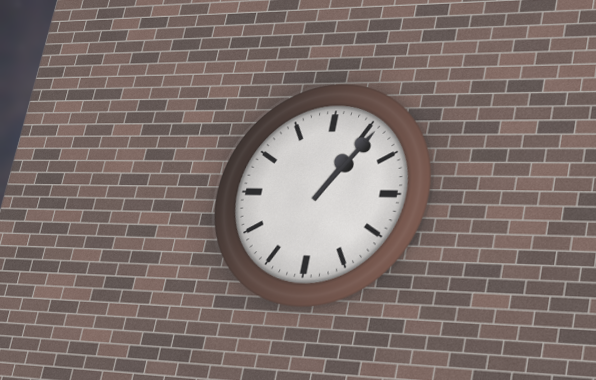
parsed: **1:06**
